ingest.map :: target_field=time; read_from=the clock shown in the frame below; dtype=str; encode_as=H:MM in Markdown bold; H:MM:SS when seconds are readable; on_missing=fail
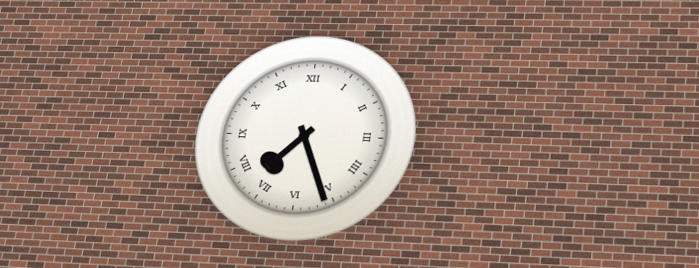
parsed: **7:26**
